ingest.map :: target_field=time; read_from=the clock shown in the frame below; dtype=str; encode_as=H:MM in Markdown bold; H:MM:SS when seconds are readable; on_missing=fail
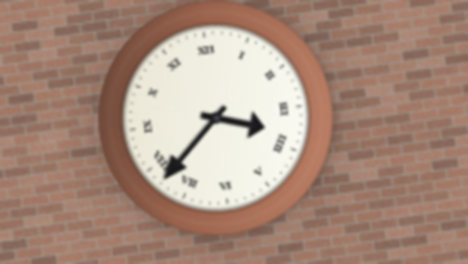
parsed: **3:38**
